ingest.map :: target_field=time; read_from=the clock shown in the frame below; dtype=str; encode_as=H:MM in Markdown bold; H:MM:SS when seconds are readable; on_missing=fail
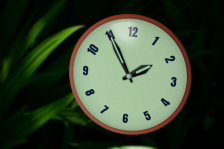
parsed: **1:55**
